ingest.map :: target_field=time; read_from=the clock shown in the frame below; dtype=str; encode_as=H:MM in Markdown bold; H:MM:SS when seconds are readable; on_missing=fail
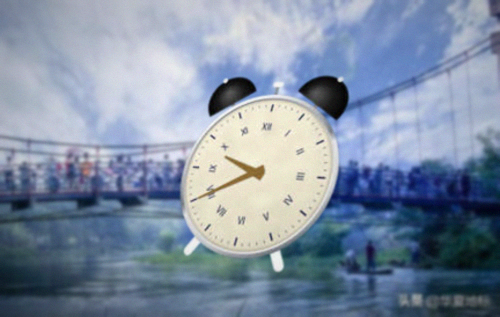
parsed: **9:40**
